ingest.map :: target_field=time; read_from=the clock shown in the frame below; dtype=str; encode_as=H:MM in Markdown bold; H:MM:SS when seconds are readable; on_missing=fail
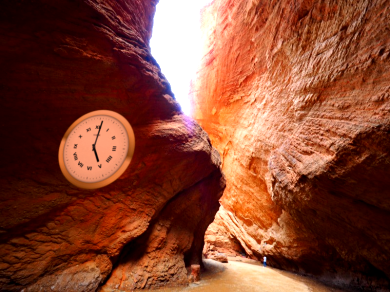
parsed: **5:01**
